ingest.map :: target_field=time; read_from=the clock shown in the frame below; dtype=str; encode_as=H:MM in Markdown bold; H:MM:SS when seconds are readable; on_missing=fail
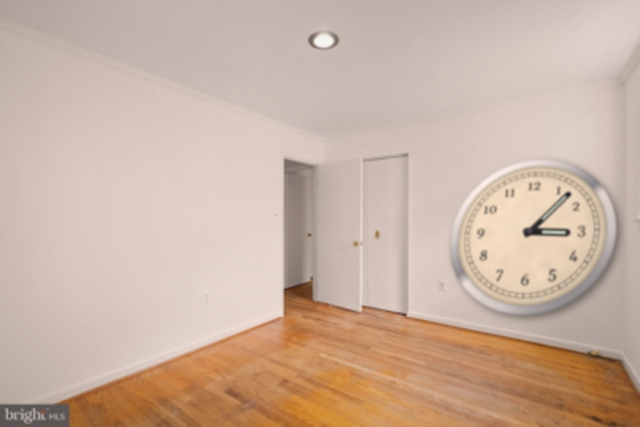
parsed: **3:07**
